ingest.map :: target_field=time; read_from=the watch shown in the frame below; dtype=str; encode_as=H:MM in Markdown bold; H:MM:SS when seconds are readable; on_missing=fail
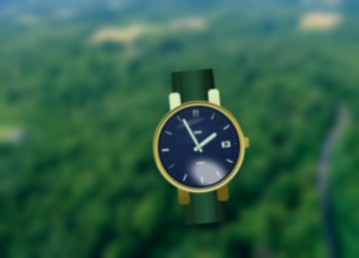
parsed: **1:56**
